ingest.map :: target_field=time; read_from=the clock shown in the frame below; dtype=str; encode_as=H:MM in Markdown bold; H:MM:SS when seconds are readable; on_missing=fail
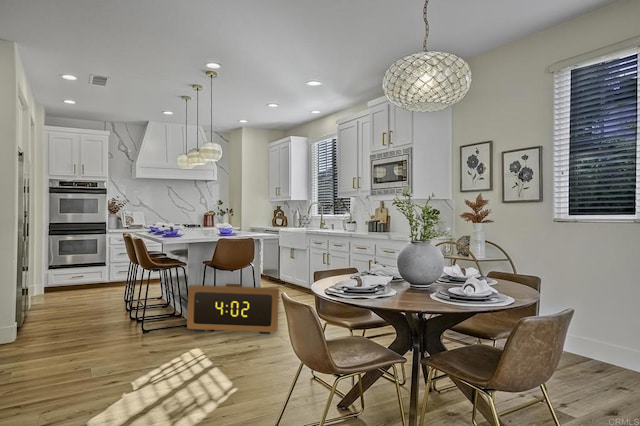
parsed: **4:02**
